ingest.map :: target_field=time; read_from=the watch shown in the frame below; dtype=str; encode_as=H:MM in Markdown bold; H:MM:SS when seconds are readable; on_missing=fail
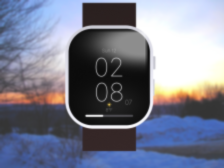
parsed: **2:08**
